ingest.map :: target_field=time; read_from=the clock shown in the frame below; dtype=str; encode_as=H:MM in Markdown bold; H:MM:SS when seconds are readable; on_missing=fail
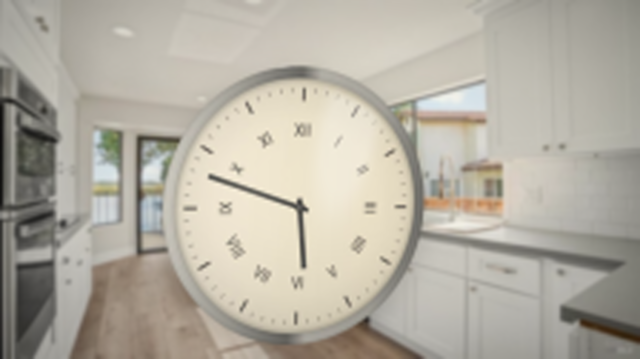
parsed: **5:48**
